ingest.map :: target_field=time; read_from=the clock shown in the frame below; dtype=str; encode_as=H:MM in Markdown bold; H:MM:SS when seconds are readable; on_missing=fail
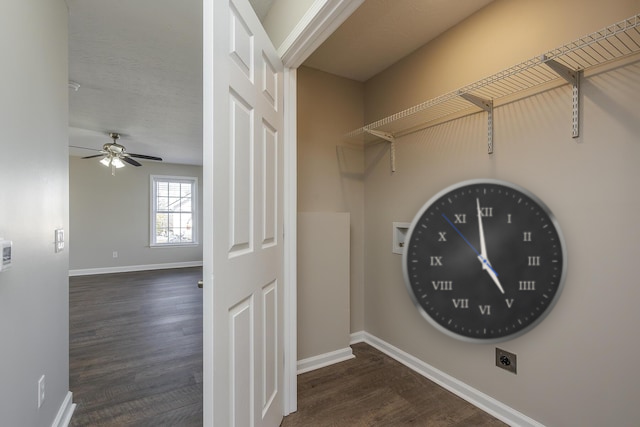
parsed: **4:58:53**
